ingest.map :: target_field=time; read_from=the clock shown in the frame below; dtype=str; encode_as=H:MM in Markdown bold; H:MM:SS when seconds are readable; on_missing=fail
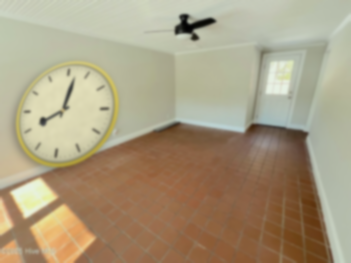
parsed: **8:02**
